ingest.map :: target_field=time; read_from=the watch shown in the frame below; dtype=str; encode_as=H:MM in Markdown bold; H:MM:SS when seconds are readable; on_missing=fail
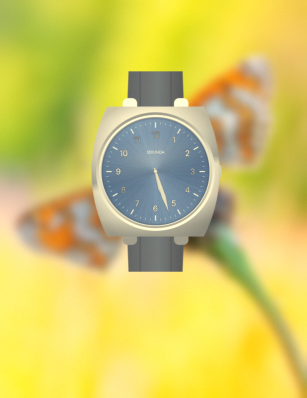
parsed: **5:27**
